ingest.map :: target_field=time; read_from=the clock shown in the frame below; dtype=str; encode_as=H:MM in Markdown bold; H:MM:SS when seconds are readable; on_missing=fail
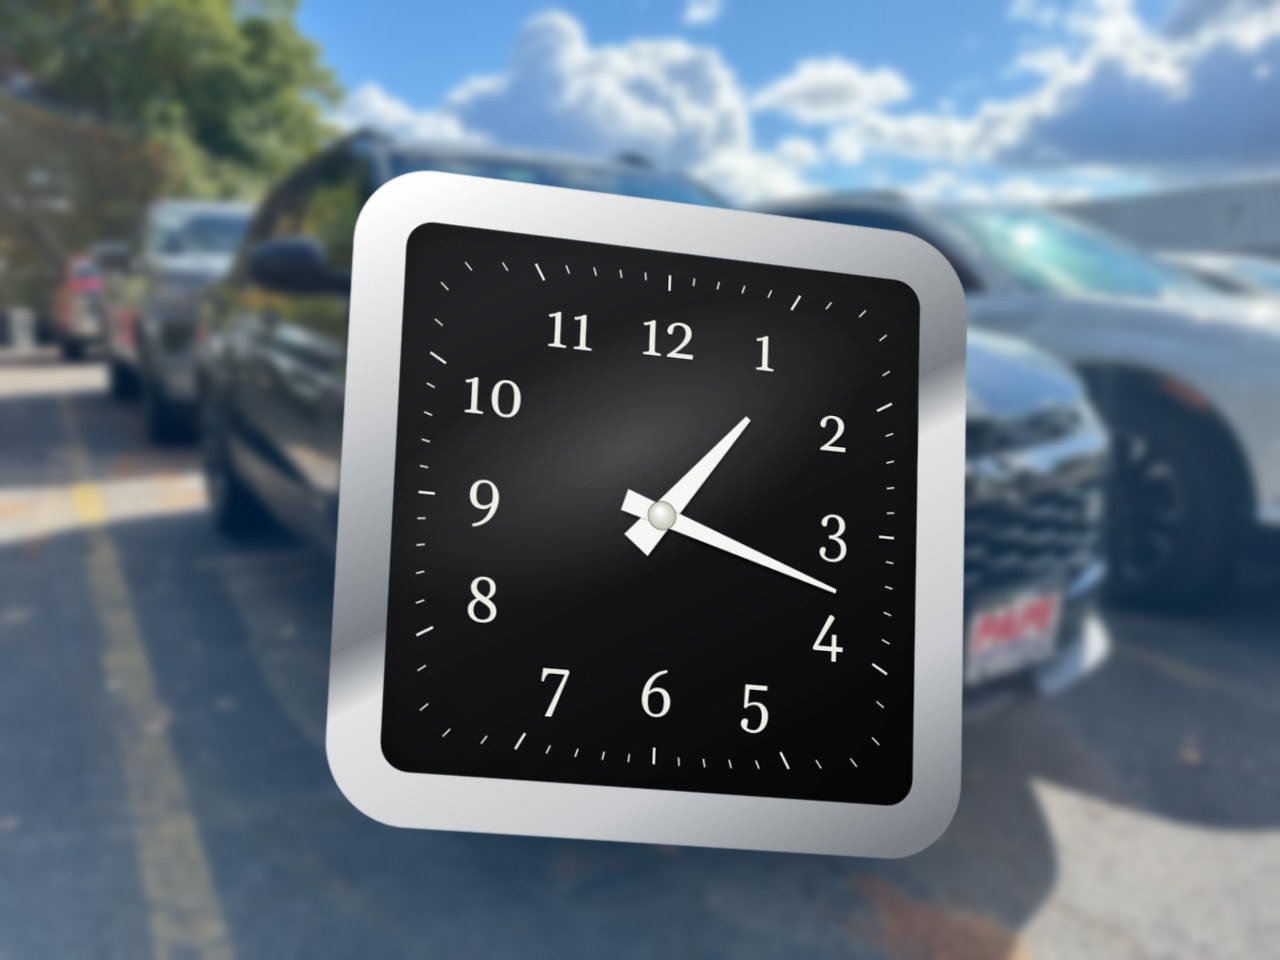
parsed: **1:18**
